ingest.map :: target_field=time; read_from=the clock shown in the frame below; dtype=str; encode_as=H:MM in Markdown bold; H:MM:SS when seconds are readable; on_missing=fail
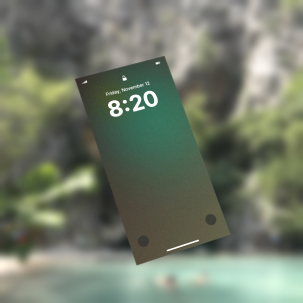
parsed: **8:20**
